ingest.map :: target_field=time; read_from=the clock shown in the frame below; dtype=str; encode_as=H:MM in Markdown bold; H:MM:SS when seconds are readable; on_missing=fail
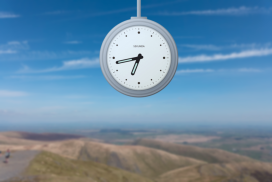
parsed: **6:43**
